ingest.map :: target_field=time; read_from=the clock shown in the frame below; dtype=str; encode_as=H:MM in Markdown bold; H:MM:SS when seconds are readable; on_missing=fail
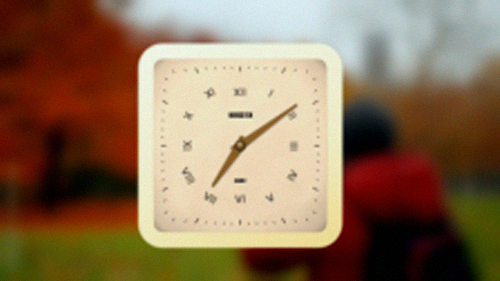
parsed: **7:09**
